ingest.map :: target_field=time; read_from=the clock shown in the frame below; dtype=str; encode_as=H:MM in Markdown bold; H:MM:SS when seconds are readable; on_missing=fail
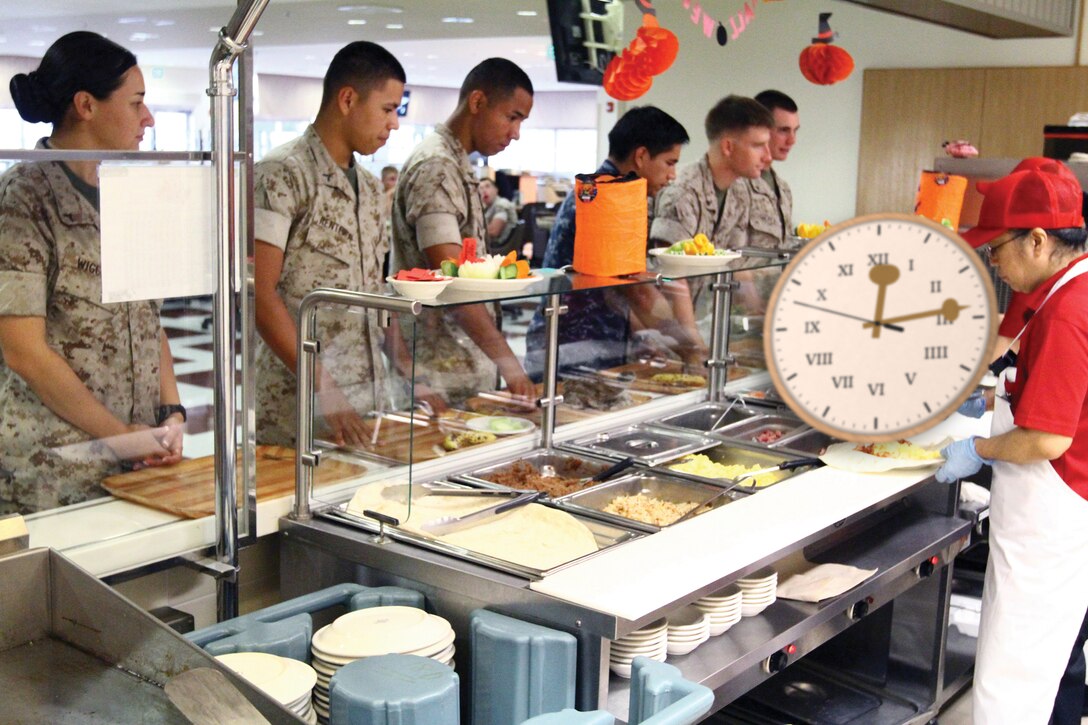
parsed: **12:13:48**
